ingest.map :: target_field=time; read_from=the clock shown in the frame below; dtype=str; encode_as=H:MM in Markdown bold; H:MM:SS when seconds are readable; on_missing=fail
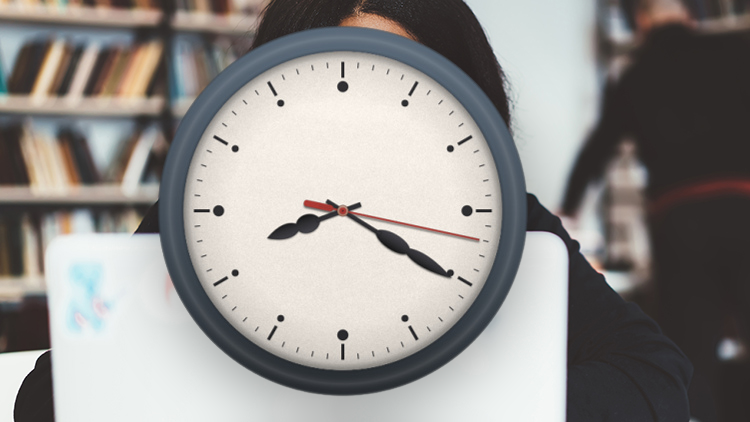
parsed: **8:20:17**
